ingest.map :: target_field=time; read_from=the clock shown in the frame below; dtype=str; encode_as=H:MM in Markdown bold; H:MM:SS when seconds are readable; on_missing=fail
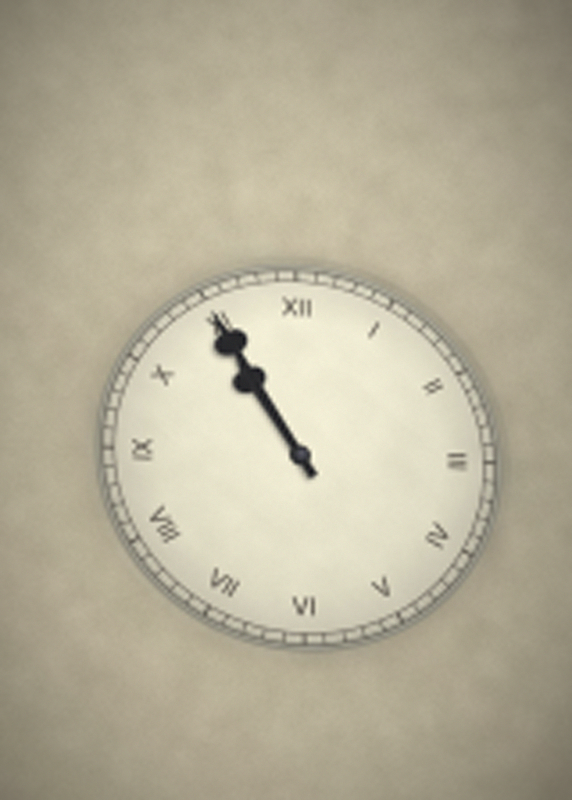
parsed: **10:55**
